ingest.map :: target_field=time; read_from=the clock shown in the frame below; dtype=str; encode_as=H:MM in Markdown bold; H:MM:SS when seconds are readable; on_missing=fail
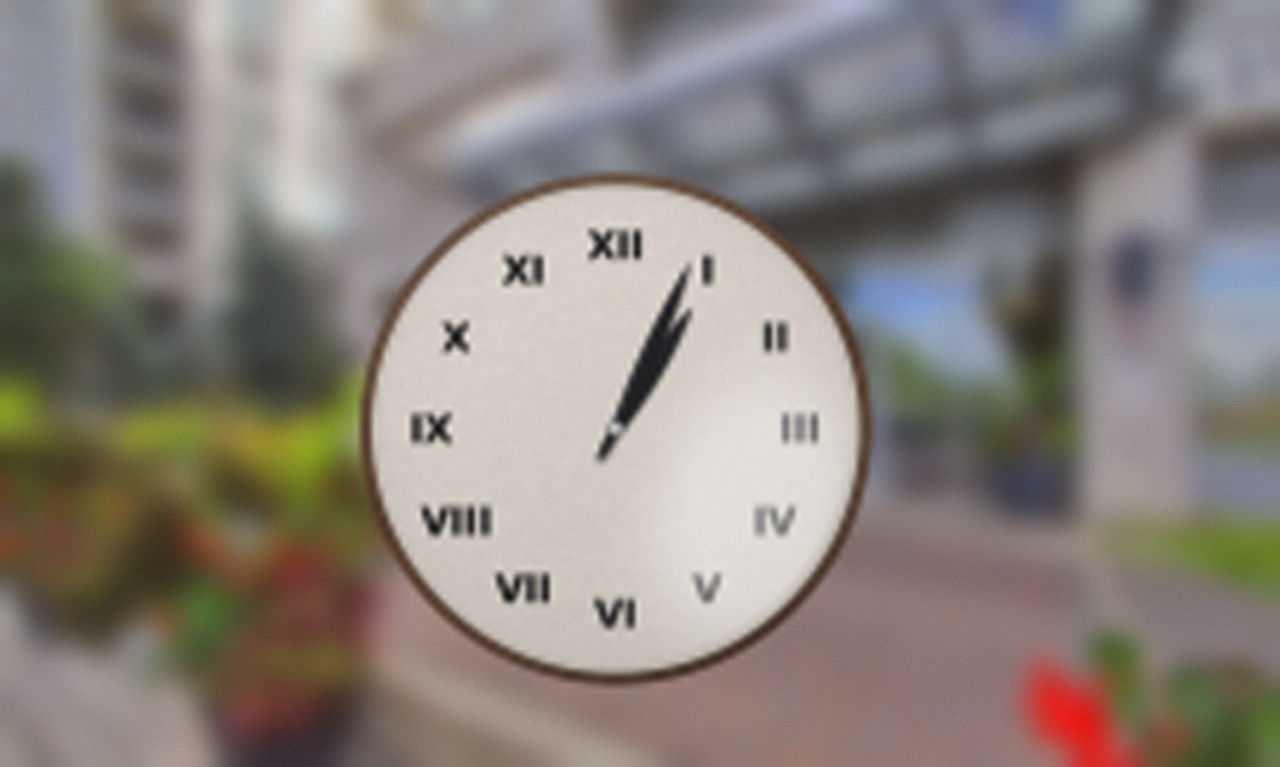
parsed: **1:04**
